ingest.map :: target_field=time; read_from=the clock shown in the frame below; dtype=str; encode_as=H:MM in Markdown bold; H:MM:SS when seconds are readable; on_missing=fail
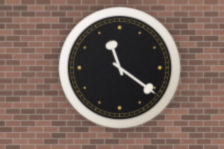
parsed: **11:21**
